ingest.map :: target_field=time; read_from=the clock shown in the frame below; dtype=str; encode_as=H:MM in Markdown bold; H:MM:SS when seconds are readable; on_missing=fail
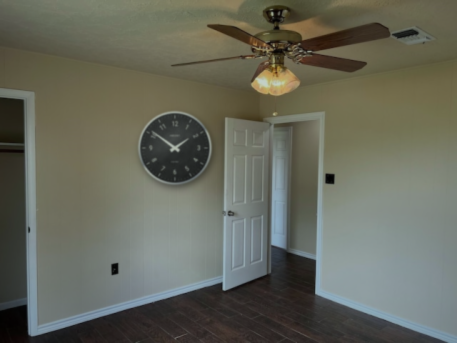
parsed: **1:51**
